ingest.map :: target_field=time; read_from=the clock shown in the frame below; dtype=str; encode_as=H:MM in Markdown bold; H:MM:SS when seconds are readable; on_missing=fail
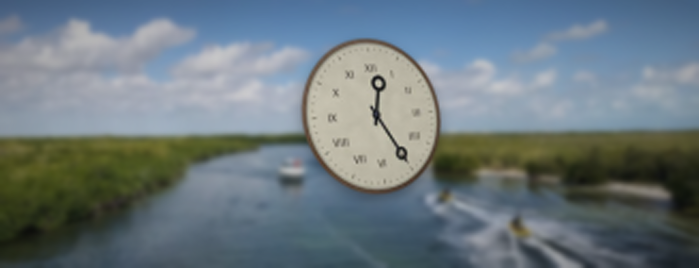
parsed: **12:25**
